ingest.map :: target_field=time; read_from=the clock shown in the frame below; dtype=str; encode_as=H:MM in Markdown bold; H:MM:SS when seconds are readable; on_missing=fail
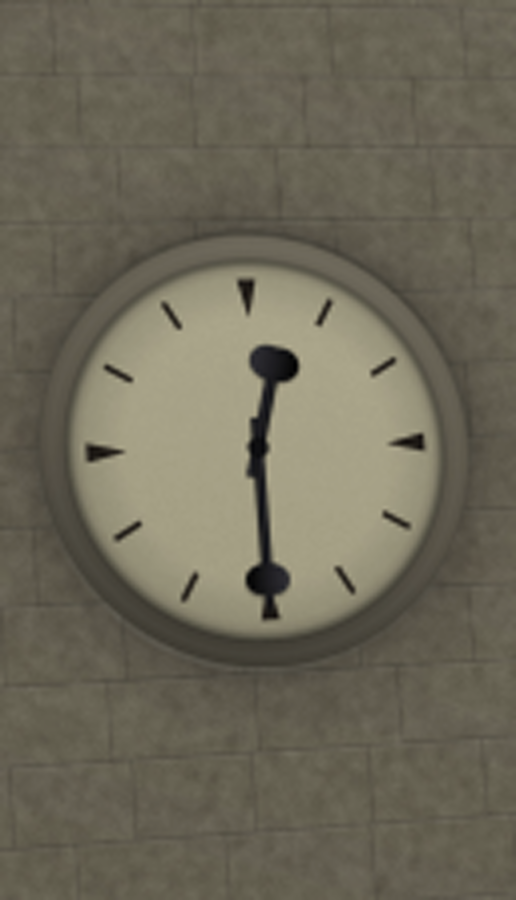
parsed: **12:30**
